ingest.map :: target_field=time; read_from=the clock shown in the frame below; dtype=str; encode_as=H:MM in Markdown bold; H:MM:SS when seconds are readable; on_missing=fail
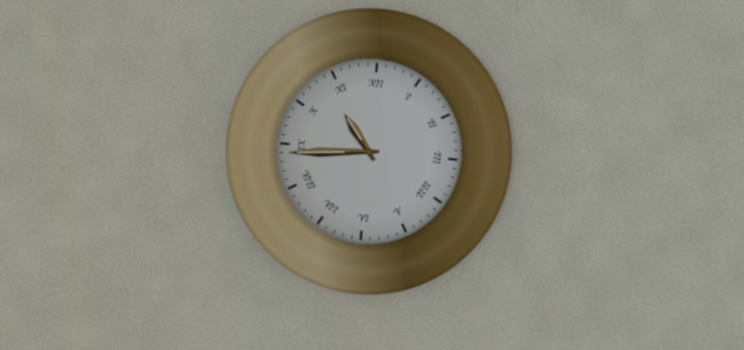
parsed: **10:44**
